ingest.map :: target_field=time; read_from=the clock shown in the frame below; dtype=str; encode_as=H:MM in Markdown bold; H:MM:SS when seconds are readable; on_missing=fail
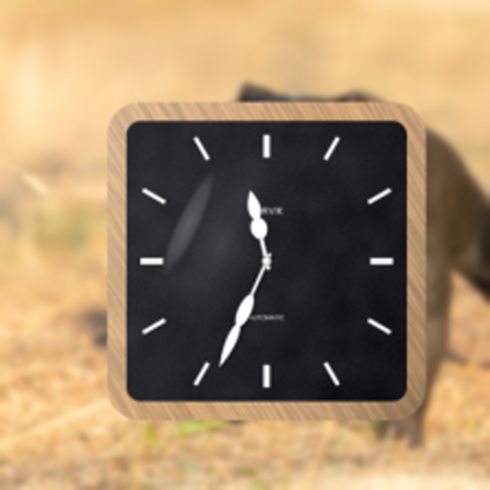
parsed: **11:34**
